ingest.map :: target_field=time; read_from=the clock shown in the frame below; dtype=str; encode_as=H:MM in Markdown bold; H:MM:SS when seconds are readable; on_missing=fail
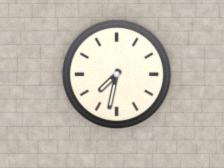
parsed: **7:32**
